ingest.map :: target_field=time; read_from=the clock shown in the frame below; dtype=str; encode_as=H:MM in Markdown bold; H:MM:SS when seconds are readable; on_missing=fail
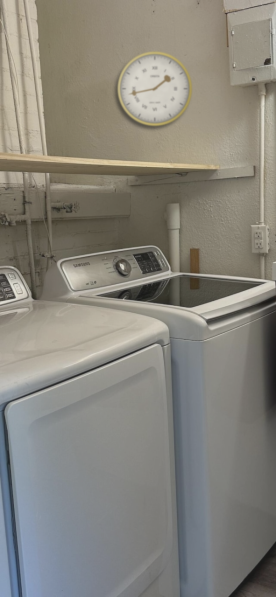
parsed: **1:43**
